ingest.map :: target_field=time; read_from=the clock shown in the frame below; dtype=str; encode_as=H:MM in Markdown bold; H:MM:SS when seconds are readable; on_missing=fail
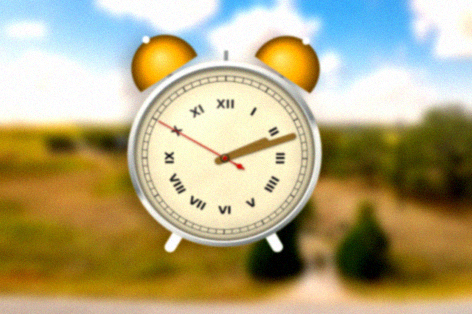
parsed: **2:11:50**
